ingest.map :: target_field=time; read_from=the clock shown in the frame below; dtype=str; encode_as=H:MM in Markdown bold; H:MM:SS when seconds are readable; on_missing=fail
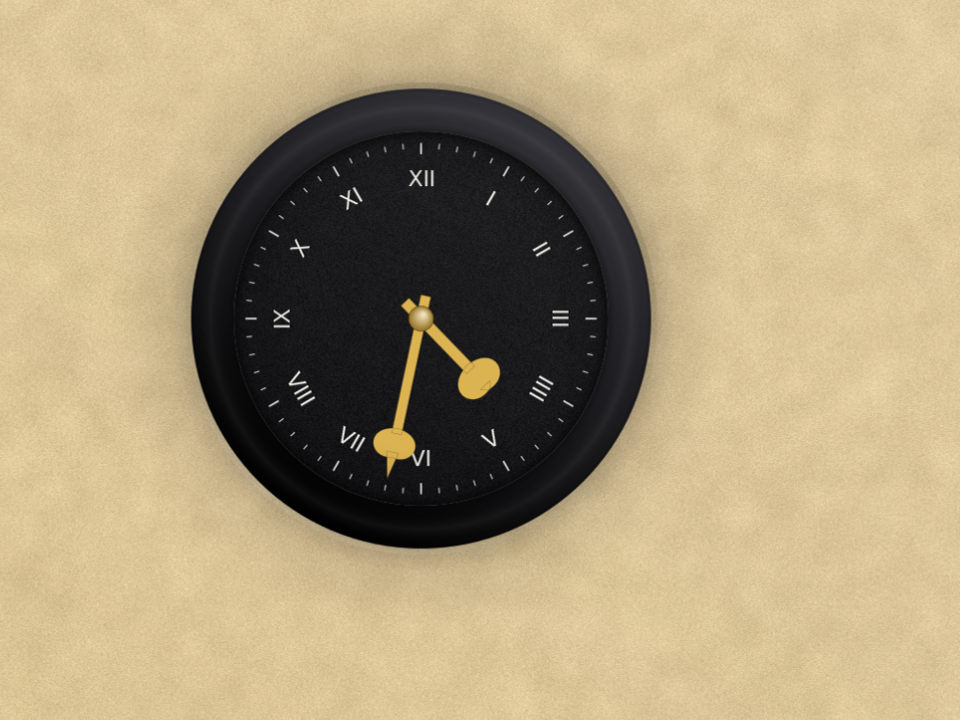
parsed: **4:32**
